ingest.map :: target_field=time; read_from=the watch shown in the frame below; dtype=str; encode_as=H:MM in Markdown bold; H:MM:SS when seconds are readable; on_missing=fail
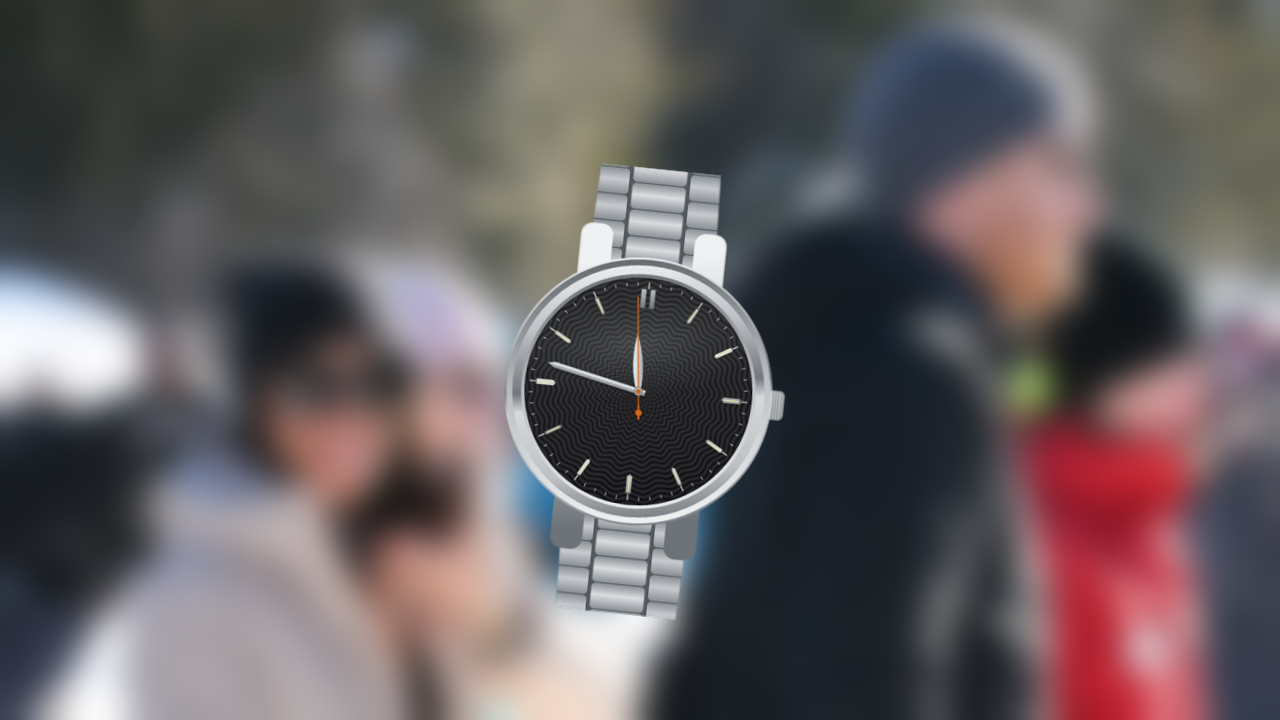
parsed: **11:46:59**
